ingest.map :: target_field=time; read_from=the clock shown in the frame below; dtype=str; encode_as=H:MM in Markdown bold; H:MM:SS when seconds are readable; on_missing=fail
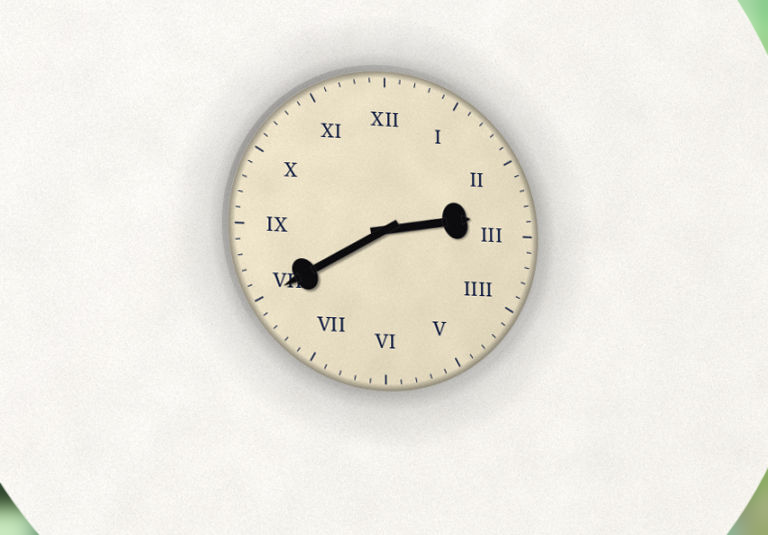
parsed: **2:40**
